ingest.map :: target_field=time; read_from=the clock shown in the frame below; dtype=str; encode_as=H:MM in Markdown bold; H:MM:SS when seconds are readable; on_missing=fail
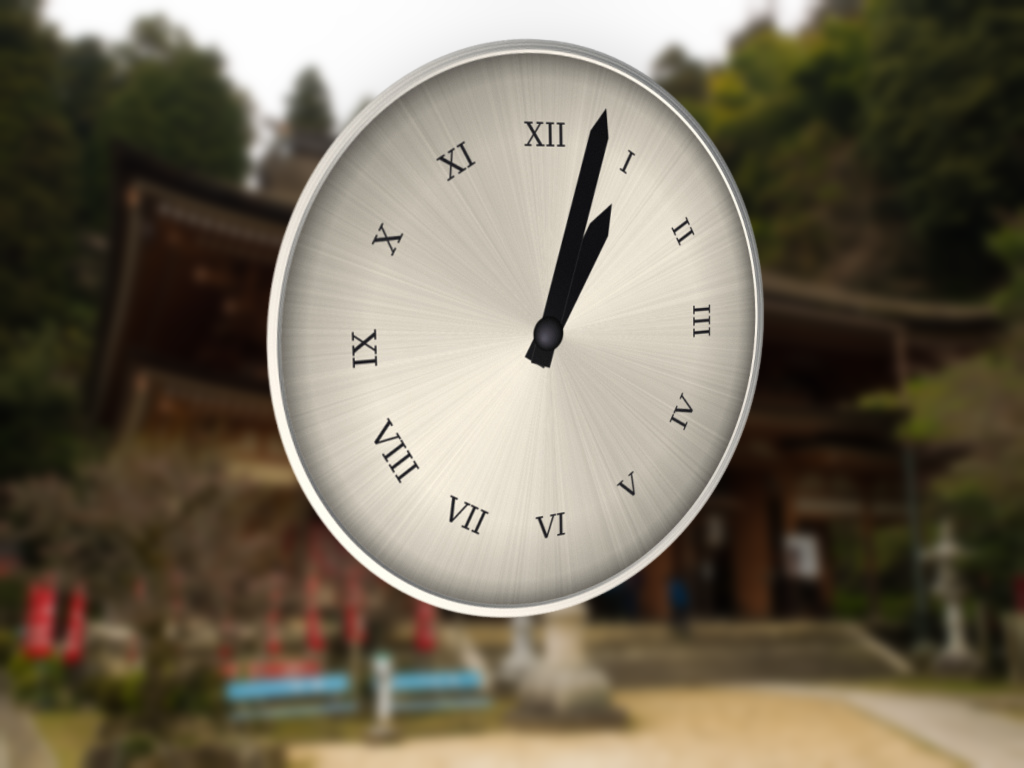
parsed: **1:03**
